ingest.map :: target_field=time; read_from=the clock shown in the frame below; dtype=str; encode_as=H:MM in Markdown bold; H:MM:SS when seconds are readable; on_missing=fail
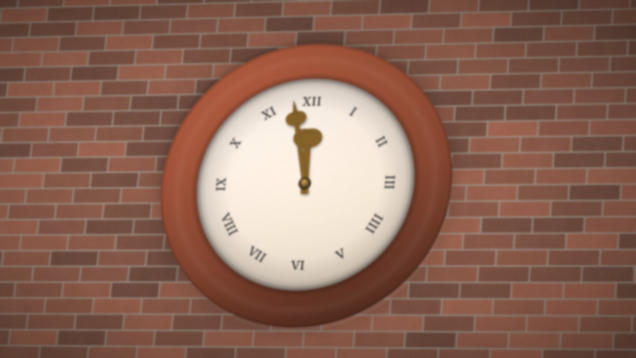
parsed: **11:58**
